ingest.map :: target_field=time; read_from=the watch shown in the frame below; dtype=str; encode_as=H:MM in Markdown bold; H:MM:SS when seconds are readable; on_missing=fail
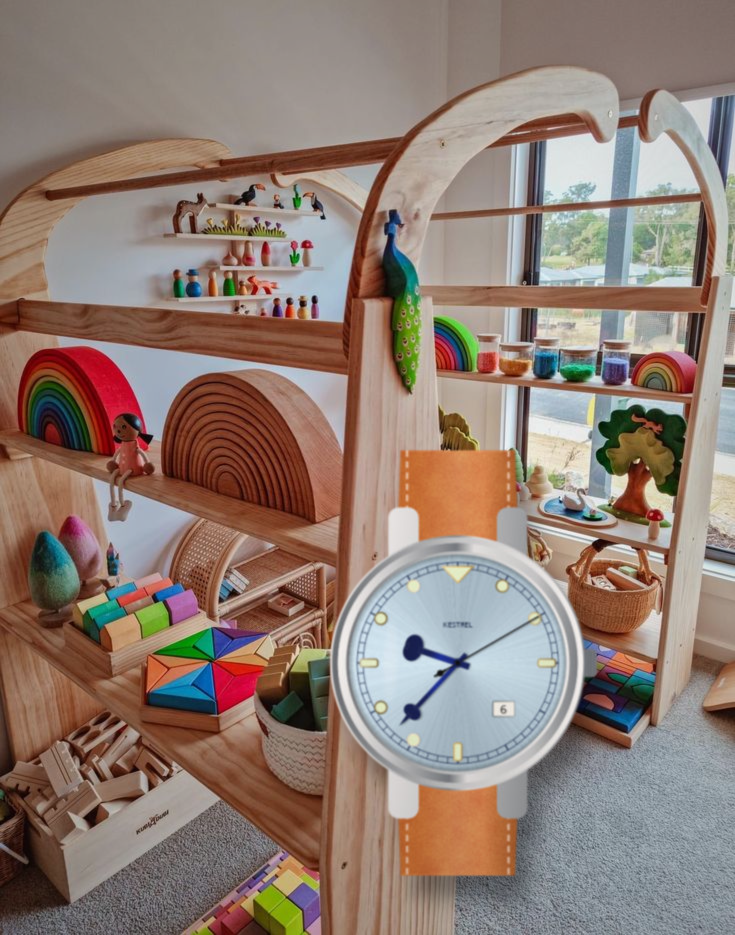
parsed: **9:37:10**
